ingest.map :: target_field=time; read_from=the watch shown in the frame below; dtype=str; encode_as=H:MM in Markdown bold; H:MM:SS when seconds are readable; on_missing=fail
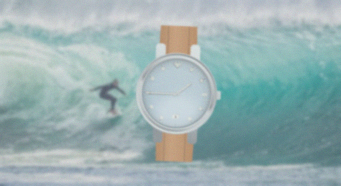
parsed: **1:45**
